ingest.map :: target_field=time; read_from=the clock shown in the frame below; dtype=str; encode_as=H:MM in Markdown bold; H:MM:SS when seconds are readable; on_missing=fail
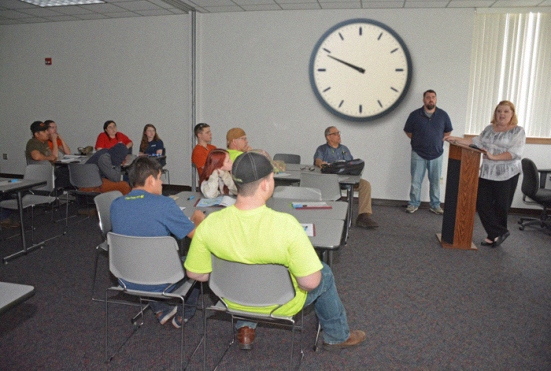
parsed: **9:49**
